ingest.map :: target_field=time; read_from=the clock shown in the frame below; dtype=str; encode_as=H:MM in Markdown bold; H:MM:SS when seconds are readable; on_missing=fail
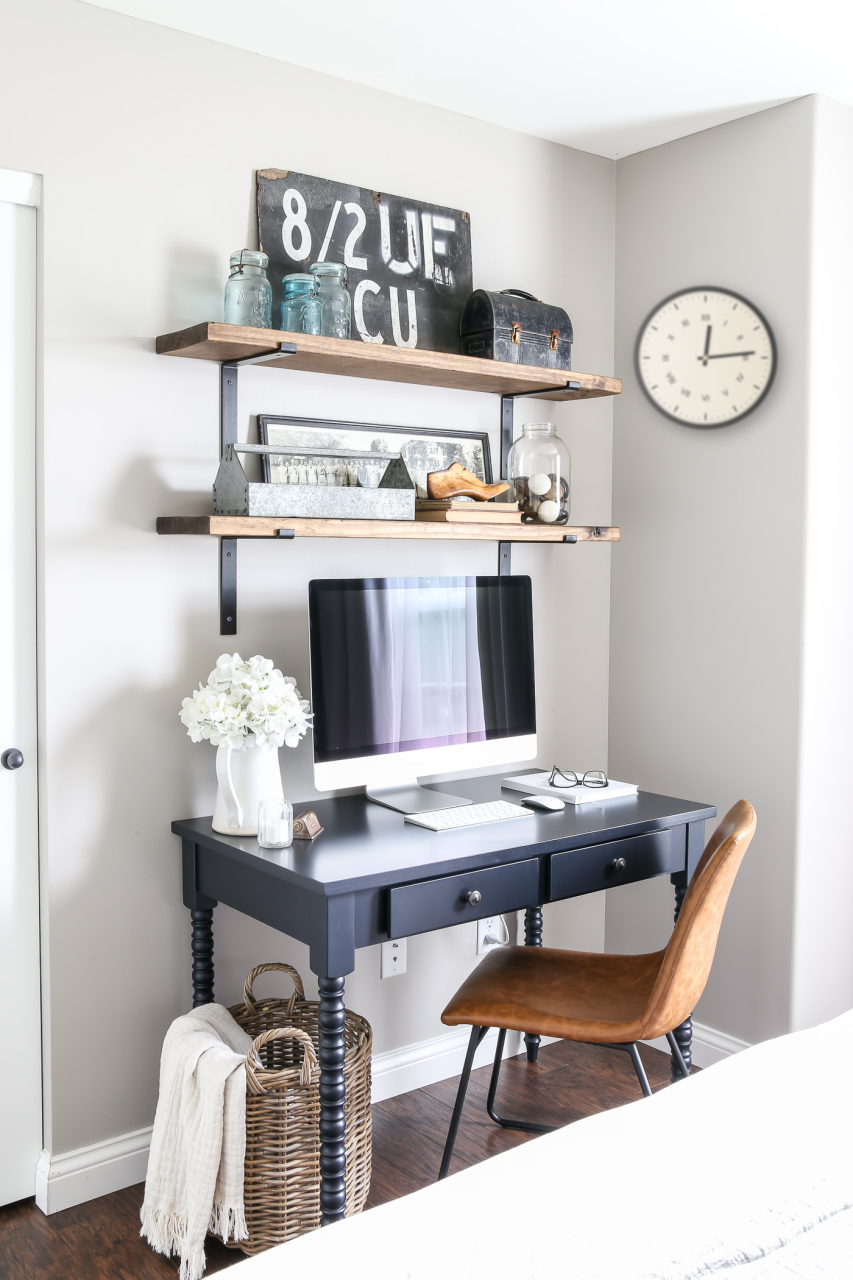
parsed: **12:14**
